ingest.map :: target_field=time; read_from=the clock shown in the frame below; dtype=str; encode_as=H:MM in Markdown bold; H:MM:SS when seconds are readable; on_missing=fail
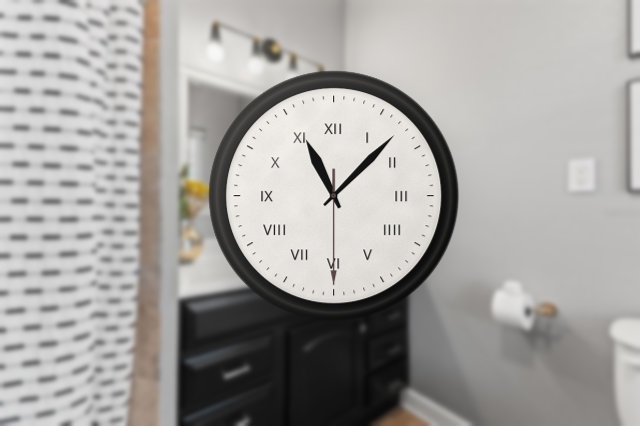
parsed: **11:07:30**
